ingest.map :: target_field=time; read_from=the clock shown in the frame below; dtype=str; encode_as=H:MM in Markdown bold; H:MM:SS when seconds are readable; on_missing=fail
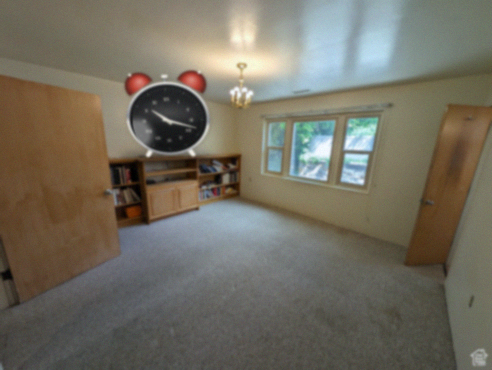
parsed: **10:18**
